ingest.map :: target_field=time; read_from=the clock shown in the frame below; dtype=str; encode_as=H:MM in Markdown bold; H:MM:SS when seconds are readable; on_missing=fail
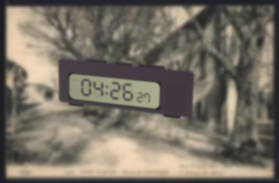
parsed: **4:26**
